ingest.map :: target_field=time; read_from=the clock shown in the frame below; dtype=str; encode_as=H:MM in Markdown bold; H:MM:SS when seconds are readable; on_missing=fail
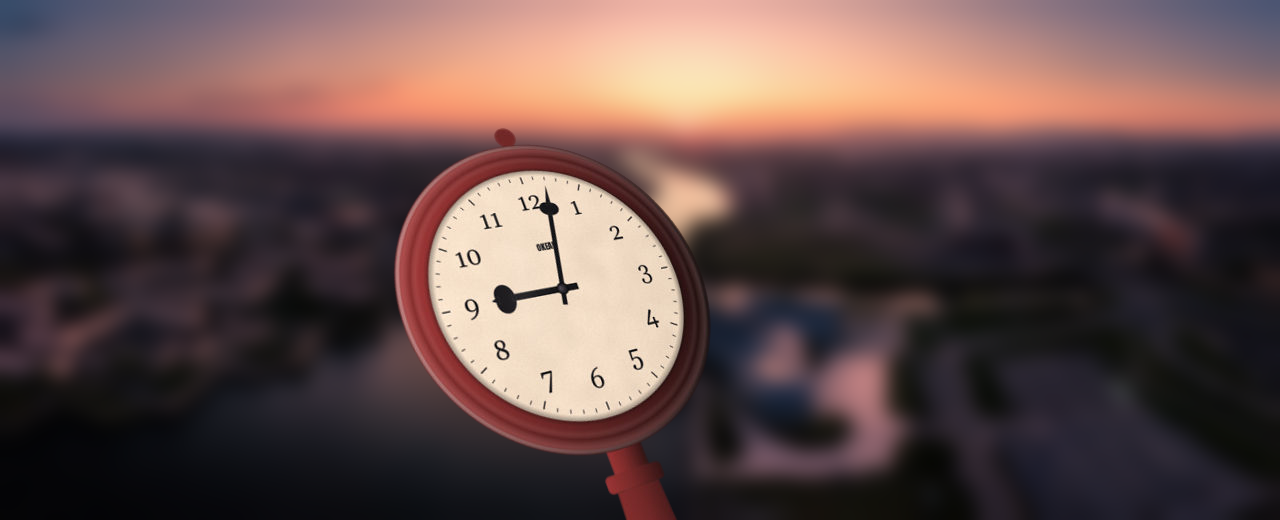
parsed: **9:02**
